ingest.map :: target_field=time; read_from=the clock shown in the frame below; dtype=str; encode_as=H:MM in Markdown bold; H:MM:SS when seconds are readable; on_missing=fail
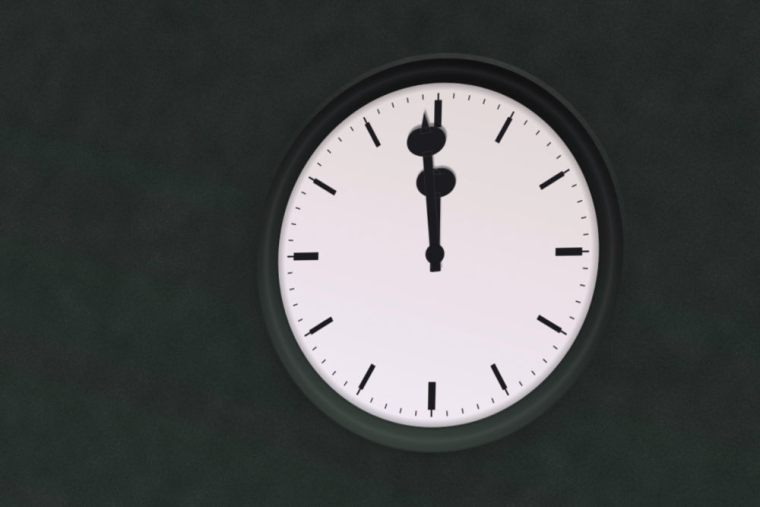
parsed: **11:59**
